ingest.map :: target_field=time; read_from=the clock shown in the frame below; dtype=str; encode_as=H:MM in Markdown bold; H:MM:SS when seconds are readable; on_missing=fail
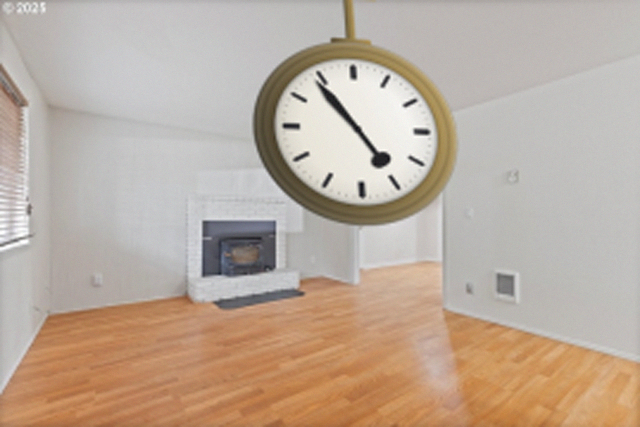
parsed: **4:54**
